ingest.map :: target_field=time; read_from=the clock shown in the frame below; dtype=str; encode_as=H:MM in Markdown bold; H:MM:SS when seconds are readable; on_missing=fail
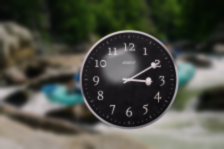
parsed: **3:10**
